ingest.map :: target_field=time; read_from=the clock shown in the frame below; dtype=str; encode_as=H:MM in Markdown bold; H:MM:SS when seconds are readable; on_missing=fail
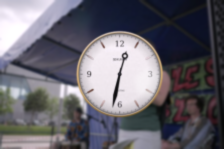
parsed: **12:32**
